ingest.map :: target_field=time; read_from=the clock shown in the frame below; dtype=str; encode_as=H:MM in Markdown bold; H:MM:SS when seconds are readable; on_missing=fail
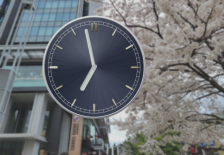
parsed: **6:58**
